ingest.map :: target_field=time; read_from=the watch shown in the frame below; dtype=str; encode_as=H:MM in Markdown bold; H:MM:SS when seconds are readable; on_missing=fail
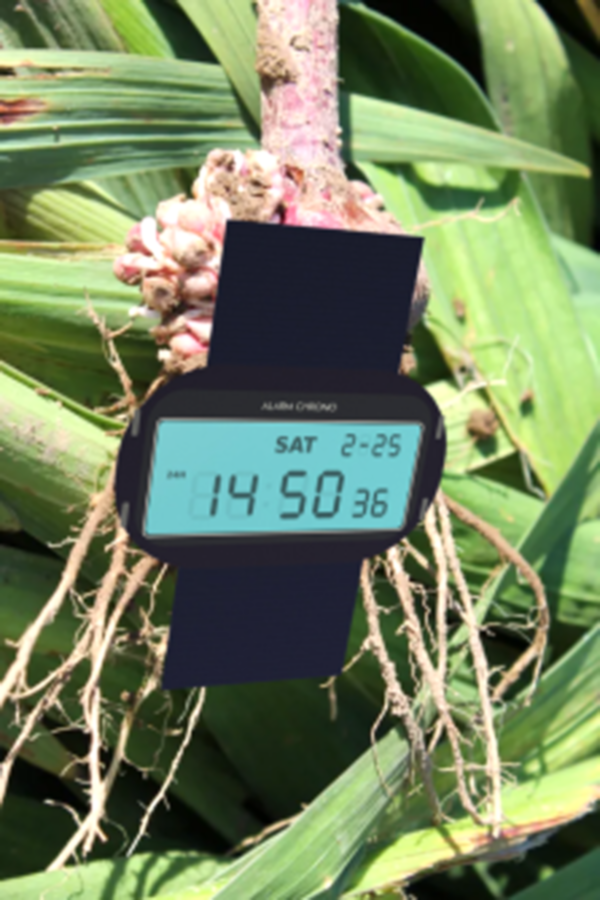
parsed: **14:50:36**
